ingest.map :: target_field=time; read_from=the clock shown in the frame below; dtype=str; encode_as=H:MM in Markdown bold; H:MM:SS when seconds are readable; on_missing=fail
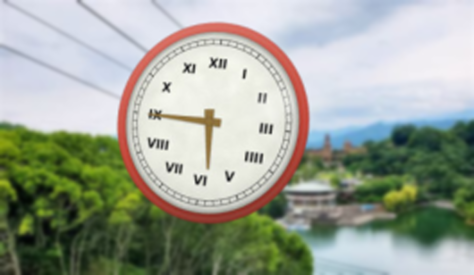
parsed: **5:45**
